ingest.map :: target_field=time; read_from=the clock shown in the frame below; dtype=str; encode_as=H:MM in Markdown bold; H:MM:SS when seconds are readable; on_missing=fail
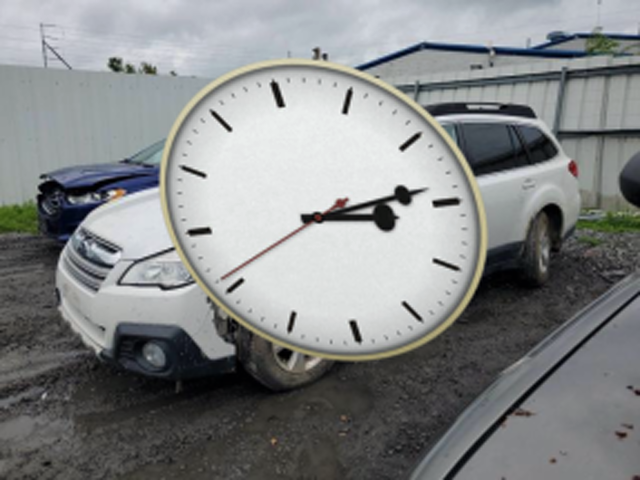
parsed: **3:13:41**
